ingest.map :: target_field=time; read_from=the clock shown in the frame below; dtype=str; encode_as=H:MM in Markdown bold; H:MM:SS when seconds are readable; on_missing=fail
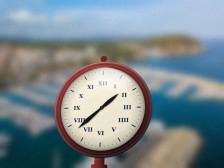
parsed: **1:38**
